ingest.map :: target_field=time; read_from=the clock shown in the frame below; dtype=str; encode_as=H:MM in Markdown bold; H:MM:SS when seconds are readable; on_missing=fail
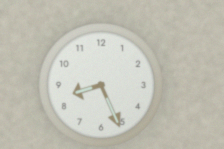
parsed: **8:26**
